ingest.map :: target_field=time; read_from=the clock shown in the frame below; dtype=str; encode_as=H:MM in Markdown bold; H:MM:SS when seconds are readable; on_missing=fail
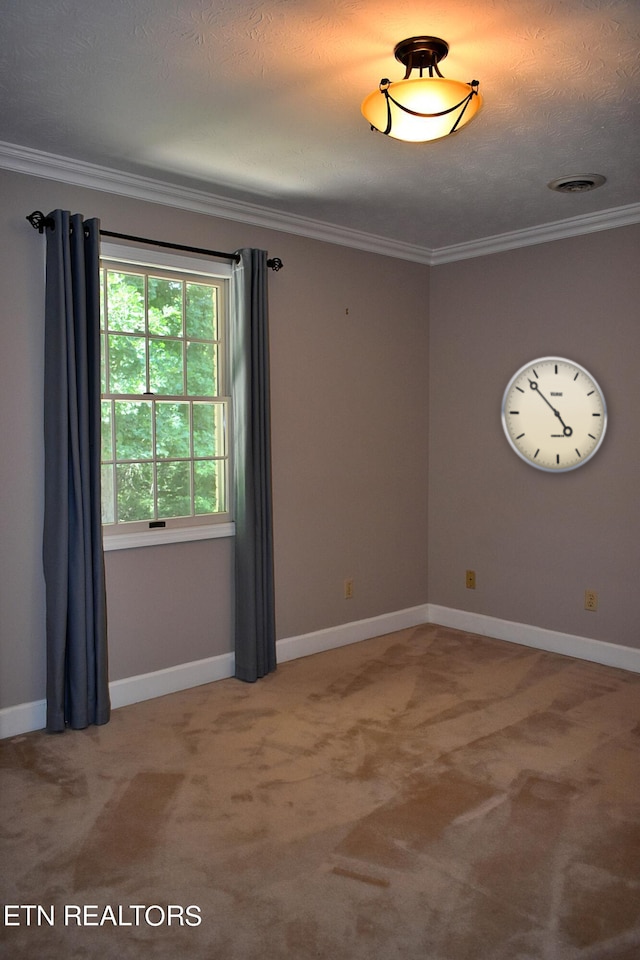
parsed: **4:53**
